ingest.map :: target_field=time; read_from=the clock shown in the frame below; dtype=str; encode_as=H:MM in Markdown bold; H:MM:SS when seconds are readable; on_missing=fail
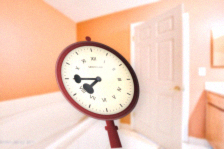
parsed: **7:45**
